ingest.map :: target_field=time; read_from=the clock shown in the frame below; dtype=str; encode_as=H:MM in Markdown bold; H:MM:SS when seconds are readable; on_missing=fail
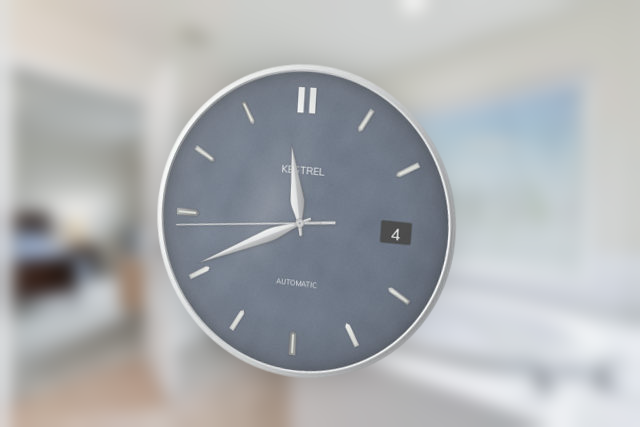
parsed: **11:40:44**
